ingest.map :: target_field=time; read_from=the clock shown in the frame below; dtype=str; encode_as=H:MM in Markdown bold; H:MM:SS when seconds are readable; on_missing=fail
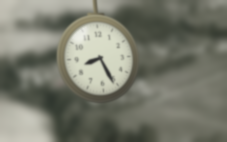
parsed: **8:26**
